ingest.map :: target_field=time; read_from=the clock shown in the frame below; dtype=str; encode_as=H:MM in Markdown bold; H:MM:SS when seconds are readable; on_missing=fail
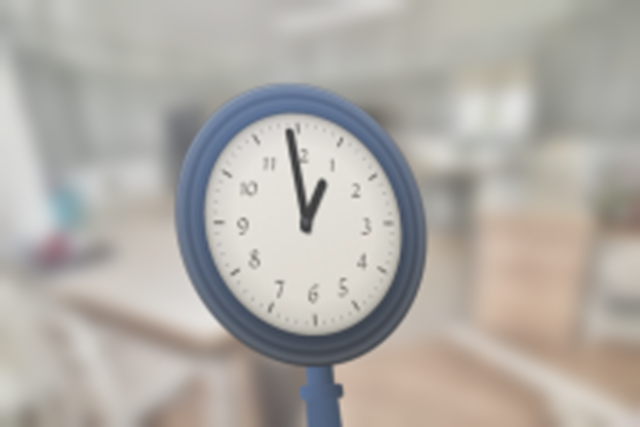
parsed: **12:59**
